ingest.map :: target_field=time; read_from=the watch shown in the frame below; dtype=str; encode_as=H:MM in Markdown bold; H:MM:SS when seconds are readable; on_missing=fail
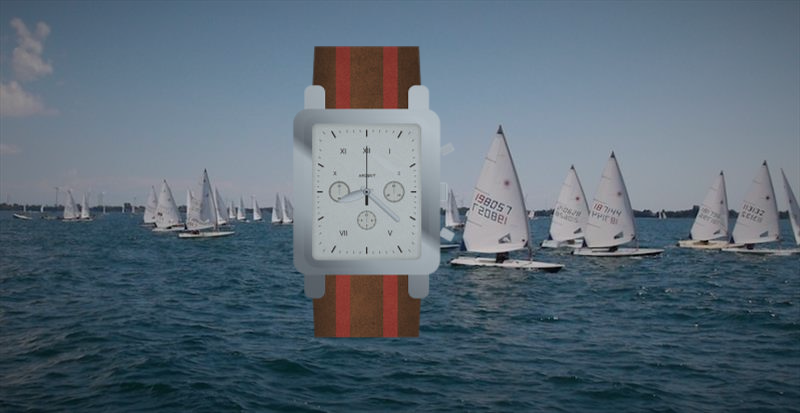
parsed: **8:22**
